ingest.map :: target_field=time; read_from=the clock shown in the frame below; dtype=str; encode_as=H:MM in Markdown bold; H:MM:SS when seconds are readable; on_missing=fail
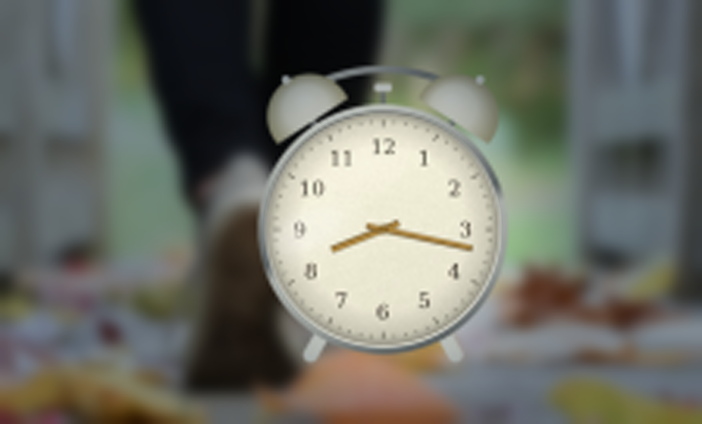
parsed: **8:17**
